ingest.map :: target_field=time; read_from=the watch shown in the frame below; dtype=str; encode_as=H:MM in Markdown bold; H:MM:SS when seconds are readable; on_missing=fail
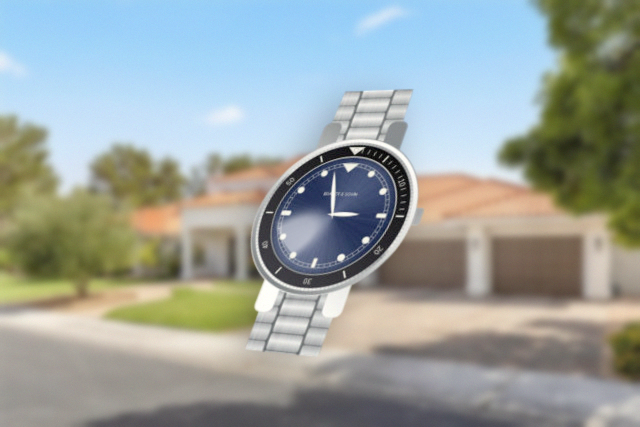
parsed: **2:57**
